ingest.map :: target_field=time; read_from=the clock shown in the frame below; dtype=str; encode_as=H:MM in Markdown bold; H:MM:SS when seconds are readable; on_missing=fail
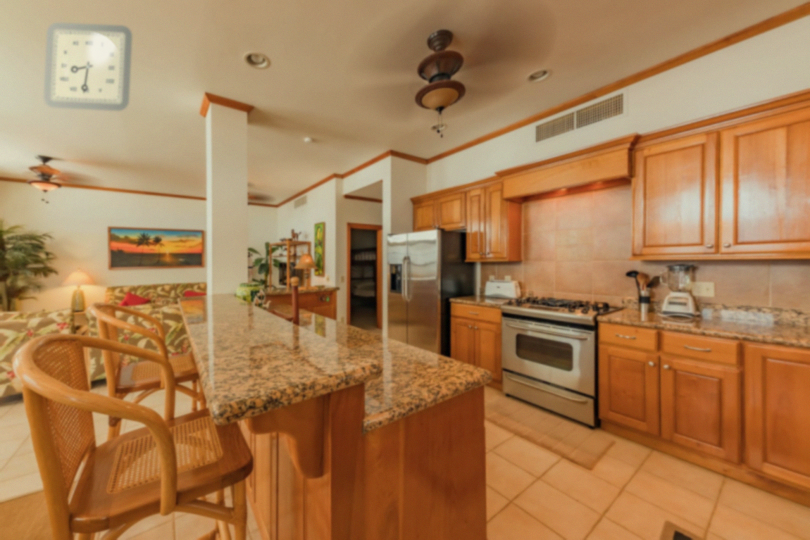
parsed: **8:31**
